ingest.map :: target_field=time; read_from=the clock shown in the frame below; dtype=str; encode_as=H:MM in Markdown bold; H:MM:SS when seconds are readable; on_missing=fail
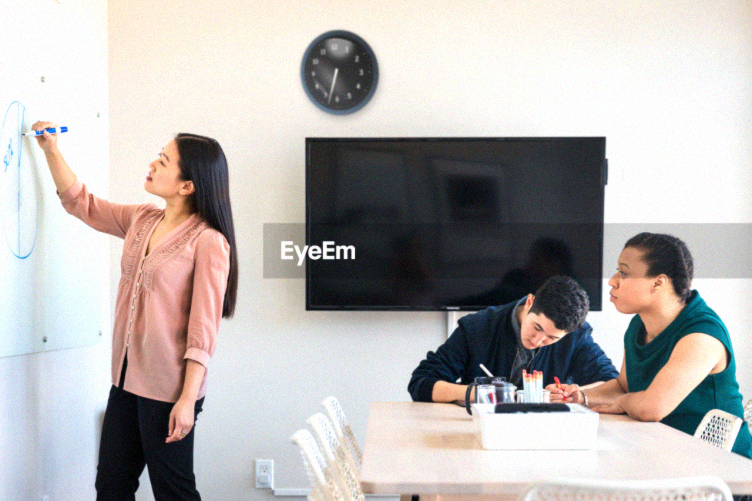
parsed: **6:33**
